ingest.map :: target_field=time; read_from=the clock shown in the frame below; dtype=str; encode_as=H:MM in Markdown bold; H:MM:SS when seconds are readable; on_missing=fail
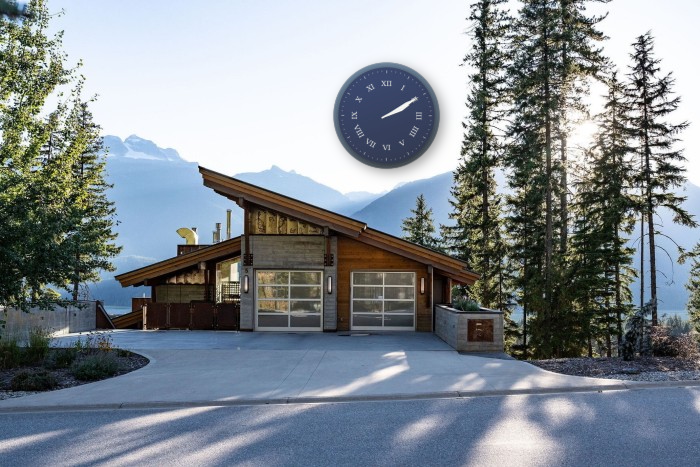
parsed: **2:10**
